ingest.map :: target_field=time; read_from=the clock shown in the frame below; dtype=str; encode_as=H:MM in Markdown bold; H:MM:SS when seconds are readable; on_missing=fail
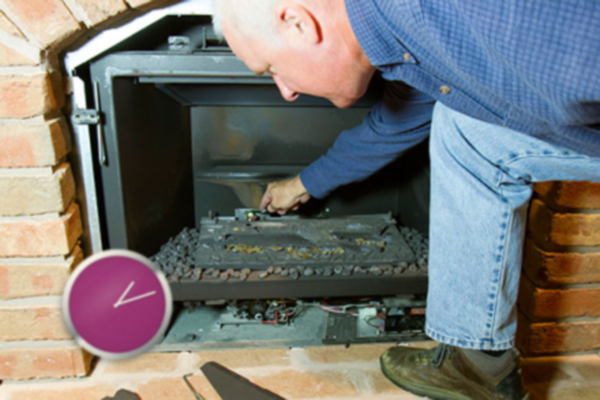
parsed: **1:12**
